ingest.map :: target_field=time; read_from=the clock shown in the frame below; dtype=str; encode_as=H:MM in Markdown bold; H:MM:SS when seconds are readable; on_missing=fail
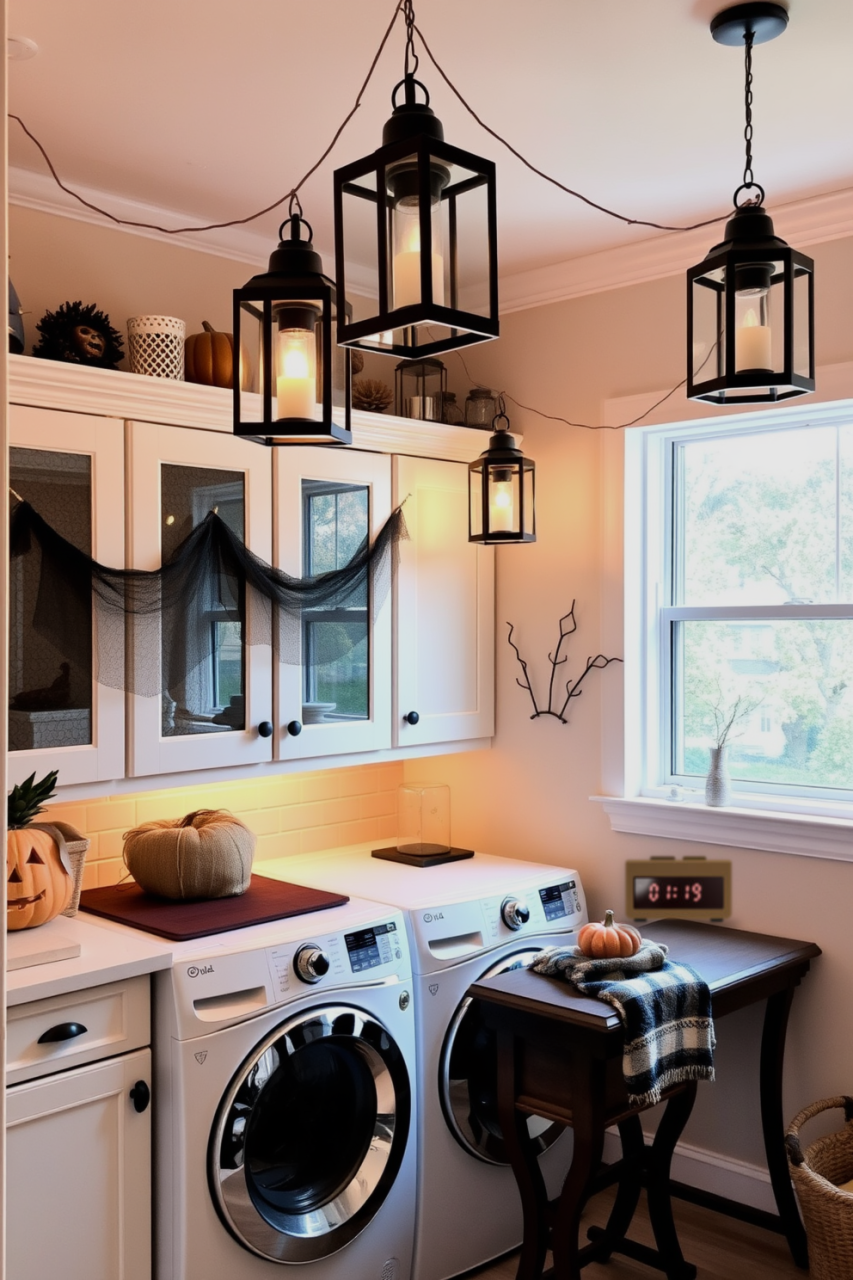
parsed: **1:19**
